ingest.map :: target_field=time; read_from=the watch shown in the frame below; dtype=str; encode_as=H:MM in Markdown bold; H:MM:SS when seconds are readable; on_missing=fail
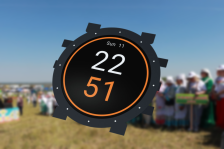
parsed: **22:51**
